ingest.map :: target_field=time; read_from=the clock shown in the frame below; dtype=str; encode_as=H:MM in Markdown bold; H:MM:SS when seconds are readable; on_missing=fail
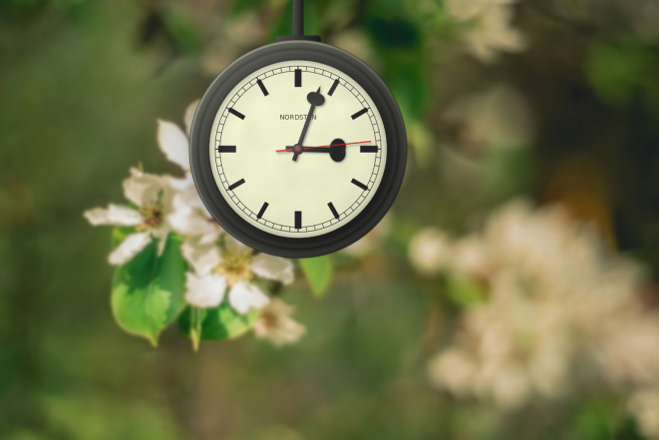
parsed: **3:03:14**
